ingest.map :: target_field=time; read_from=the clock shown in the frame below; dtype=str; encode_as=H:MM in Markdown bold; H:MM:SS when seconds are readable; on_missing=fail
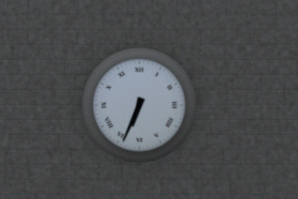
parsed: **6:34**
